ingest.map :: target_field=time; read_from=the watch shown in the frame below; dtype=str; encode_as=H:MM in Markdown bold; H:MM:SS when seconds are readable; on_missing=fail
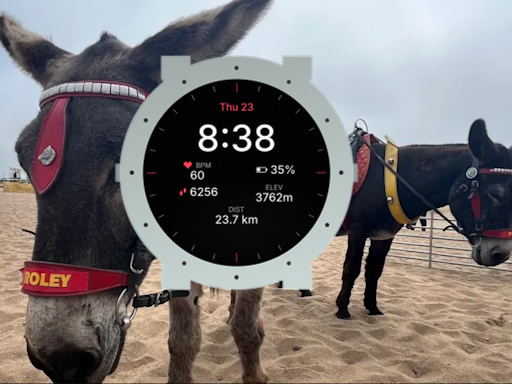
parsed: **8:38**
